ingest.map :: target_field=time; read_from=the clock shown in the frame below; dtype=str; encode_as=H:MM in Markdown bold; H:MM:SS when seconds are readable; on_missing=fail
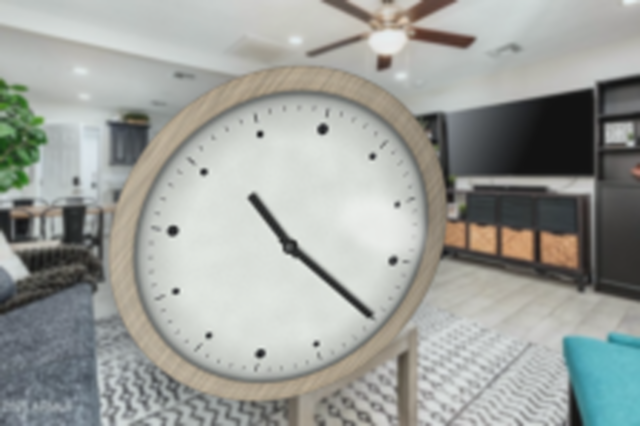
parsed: **10:20**
